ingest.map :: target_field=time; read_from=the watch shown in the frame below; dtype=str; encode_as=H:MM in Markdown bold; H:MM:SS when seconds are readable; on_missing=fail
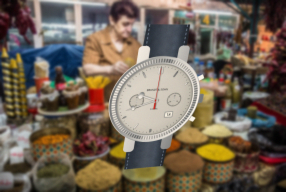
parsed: **9:42**
